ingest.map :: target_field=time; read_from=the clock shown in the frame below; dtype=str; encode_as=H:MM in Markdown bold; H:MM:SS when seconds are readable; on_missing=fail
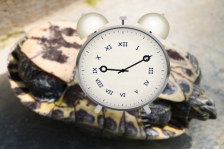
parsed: **9:10**
